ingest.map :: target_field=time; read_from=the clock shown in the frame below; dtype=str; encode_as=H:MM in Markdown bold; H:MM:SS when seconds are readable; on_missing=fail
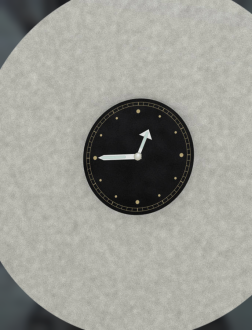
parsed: **12:45**
